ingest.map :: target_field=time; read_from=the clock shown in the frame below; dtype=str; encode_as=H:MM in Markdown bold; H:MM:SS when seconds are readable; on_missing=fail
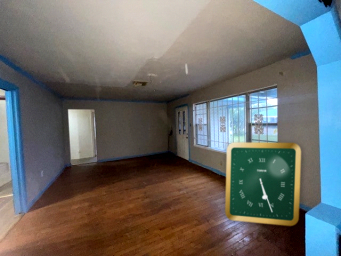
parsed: **5:26**
